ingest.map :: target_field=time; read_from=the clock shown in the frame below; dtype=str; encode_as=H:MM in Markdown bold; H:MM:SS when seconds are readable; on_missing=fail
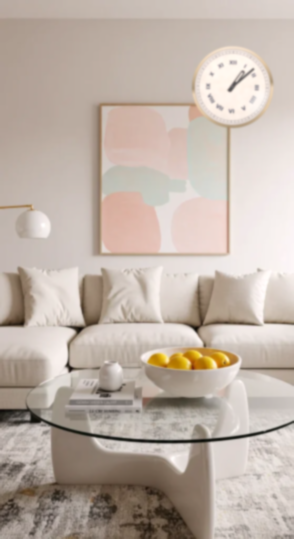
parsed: **1:08**
